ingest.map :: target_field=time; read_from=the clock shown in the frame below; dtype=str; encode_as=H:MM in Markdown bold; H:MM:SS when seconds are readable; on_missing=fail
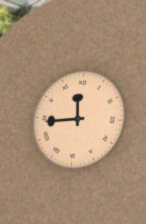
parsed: **11:44**
